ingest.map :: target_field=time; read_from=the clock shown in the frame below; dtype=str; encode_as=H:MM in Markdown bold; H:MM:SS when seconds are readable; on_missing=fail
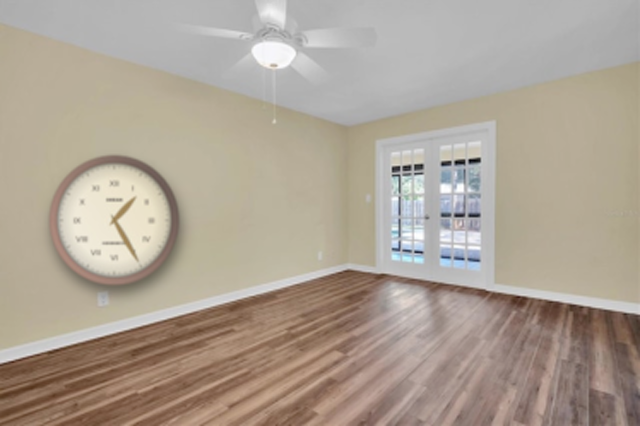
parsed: **1:25**
